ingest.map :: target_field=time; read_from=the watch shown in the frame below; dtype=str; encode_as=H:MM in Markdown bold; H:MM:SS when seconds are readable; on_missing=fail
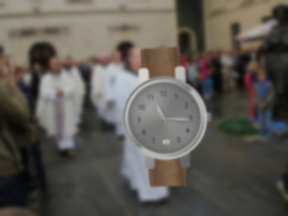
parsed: **11:16**
